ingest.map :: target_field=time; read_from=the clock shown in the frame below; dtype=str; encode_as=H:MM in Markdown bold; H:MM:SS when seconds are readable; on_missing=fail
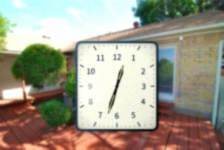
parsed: **12:33**
